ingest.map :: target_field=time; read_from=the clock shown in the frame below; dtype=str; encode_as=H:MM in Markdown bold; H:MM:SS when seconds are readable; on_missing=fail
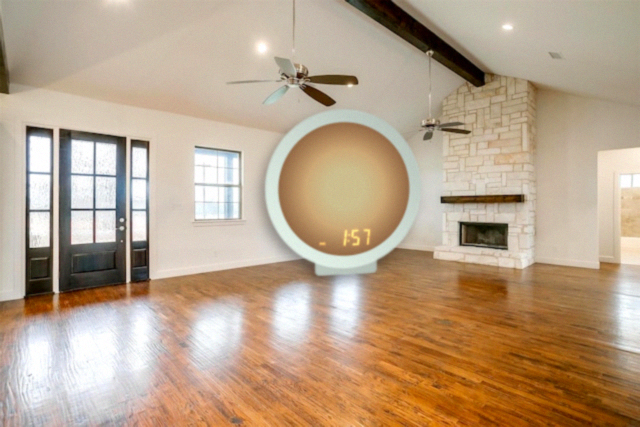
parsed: **1:57**
